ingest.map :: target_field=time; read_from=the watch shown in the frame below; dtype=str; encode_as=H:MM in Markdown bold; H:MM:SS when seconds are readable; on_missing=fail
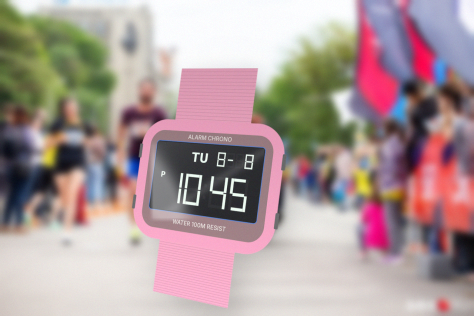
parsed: **10:45**
